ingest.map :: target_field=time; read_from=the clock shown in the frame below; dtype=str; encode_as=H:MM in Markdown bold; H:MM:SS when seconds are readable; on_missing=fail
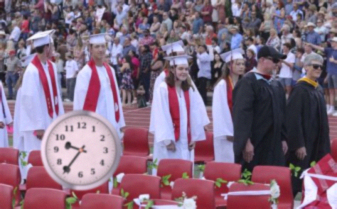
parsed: **9:36**
